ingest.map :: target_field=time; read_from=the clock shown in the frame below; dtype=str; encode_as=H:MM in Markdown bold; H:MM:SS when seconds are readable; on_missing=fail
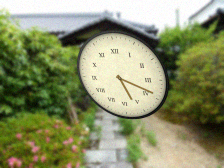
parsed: **5:19**
